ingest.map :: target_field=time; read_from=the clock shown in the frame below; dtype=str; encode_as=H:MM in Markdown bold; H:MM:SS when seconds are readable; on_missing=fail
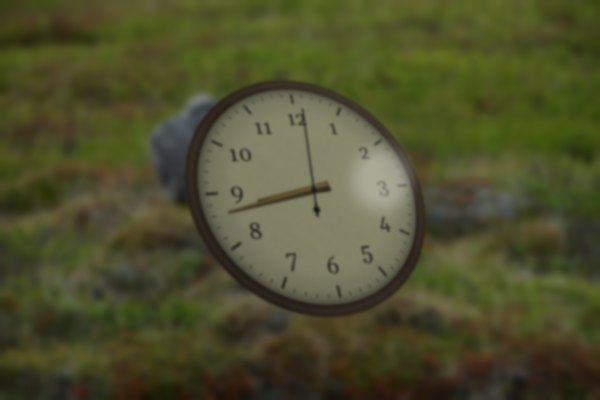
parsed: **8:43:01**
